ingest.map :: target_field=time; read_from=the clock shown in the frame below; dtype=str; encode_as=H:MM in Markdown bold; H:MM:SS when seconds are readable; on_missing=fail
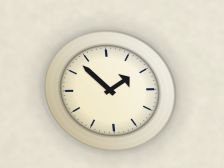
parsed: **1:53**
